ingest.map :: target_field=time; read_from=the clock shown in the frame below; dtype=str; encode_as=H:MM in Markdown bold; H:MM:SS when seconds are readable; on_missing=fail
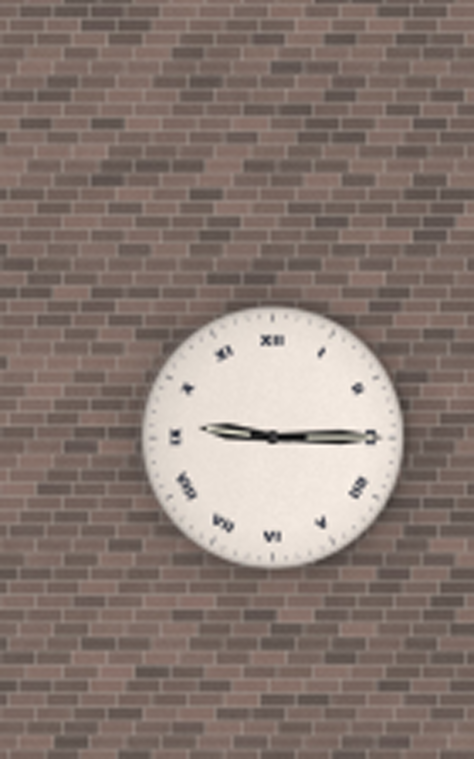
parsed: **9:15**
